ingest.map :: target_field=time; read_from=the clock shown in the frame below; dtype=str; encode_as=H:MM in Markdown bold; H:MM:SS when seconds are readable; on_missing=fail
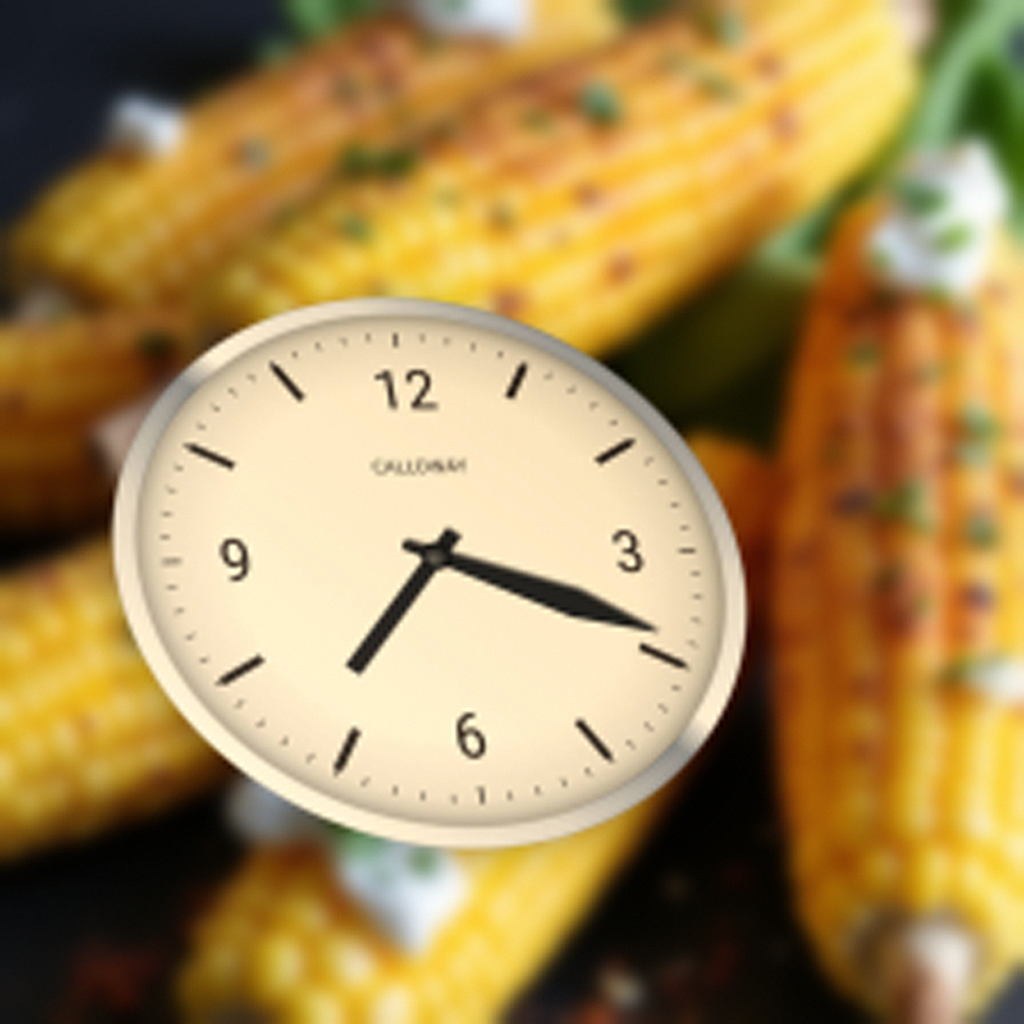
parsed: **7:19**
